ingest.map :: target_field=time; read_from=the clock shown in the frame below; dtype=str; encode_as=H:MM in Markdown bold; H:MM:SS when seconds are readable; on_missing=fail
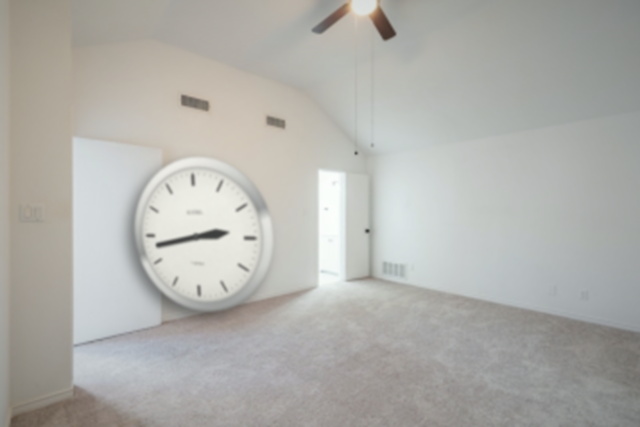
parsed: **2:43**
